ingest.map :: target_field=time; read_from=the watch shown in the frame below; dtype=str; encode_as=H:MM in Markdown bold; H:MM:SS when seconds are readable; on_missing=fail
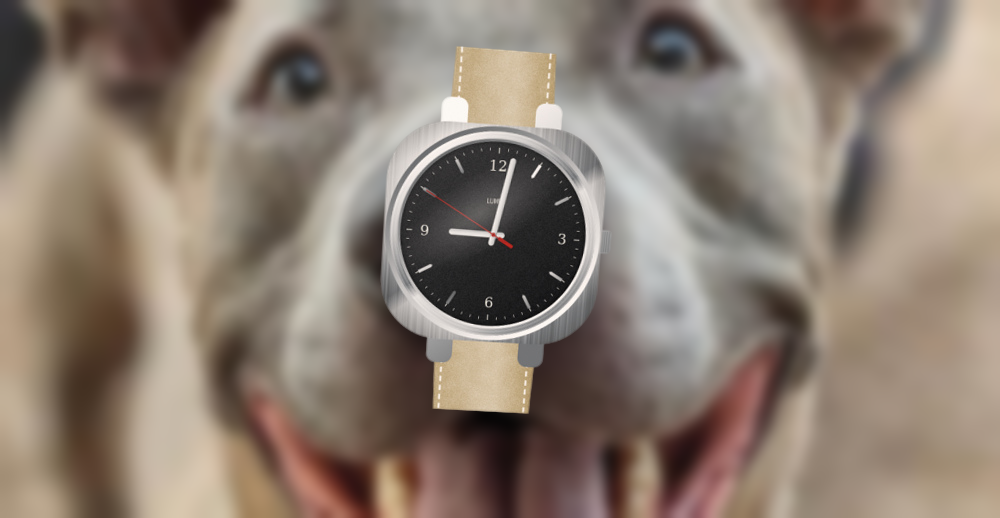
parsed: **9:01:50**
